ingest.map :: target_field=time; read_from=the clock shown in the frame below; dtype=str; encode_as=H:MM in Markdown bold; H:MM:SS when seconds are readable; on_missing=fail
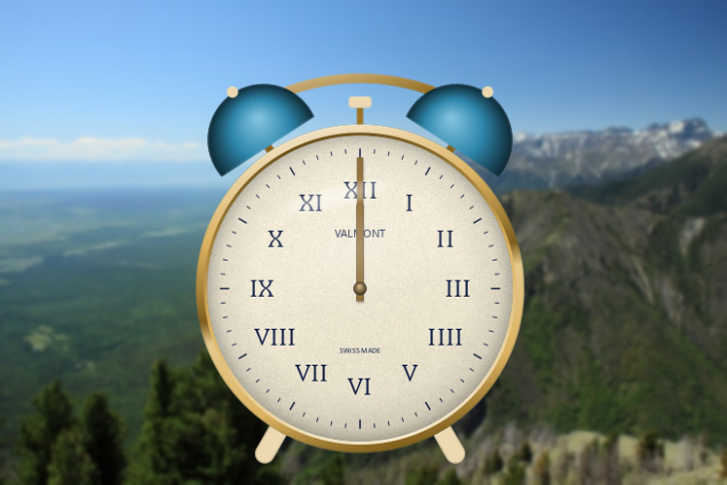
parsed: **12:00**
